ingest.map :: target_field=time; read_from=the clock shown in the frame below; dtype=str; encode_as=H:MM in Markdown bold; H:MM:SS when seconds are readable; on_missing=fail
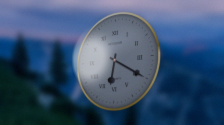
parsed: **6:20**
